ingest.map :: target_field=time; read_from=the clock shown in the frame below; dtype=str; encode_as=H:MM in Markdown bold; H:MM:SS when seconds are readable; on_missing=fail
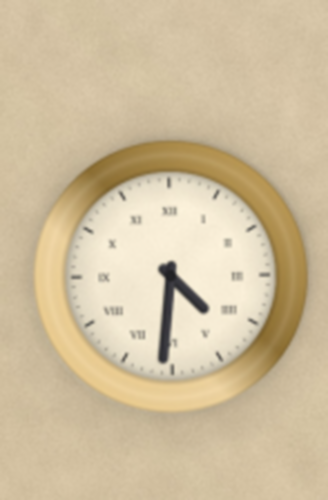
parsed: **4:31**
